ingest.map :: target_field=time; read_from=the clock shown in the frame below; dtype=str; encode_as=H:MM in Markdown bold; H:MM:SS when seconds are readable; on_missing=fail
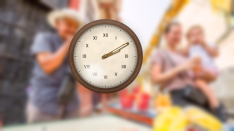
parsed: **2:10**
